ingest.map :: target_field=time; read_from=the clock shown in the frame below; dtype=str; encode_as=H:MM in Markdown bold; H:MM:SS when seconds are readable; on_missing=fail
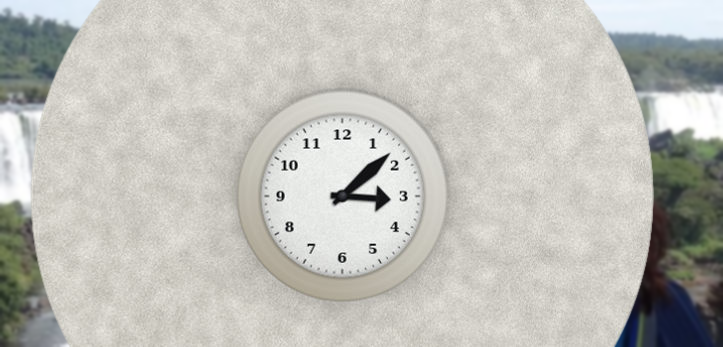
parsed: **3:08**
